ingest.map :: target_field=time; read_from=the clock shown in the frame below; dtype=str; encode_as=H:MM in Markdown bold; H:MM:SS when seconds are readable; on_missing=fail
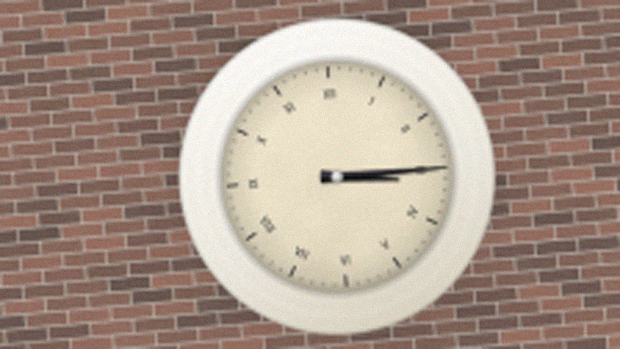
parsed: **3:15**
